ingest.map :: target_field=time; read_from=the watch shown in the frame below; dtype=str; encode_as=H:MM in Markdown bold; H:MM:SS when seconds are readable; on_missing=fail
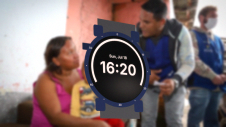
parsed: **16:20**
